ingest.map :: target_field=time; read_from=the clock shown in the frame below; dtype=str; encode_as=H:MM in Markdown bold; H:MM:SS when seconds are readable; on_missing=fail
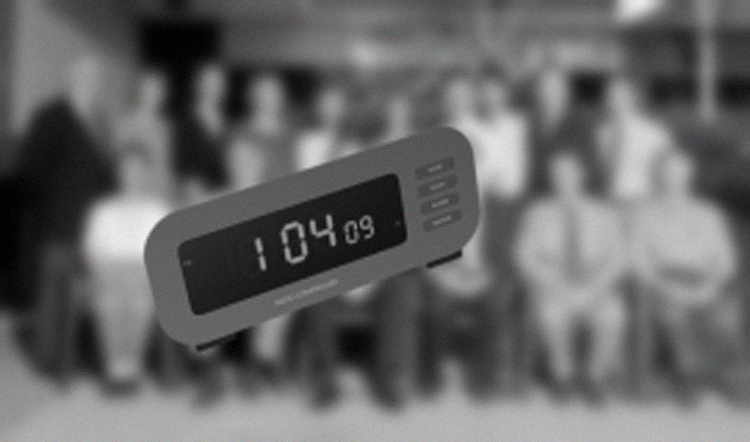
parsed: **1:04:09**
